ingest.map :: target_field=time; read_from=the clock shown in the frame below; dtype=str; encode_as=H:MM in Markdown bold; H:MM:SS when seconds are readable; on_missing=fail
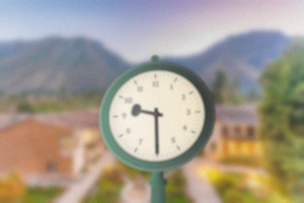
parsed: **9:30**
